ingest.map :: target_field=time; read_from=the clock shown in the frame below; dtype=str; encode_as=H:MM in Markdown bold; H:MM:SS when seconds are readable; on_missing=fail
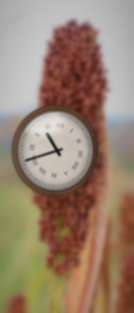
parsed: **10:41**
